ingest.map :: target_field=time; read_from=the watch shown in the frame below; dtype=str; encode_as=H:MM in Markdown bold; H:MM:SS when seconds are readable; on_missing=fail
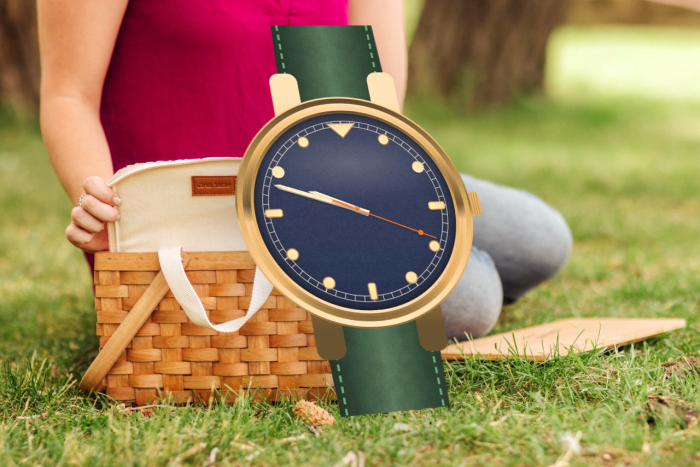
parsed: **9:48:19**
